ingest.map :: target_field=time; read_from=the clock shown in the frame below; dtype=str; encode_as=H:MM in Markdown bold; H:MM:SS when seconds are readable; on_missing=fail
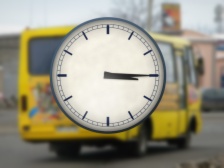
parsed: **3:15**
